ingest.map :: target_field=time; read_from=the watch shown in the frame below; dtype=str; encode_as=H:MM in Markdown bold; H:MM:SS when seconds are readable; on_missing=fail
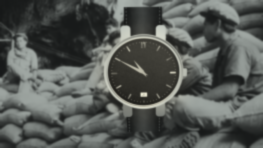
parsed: **10:50**
